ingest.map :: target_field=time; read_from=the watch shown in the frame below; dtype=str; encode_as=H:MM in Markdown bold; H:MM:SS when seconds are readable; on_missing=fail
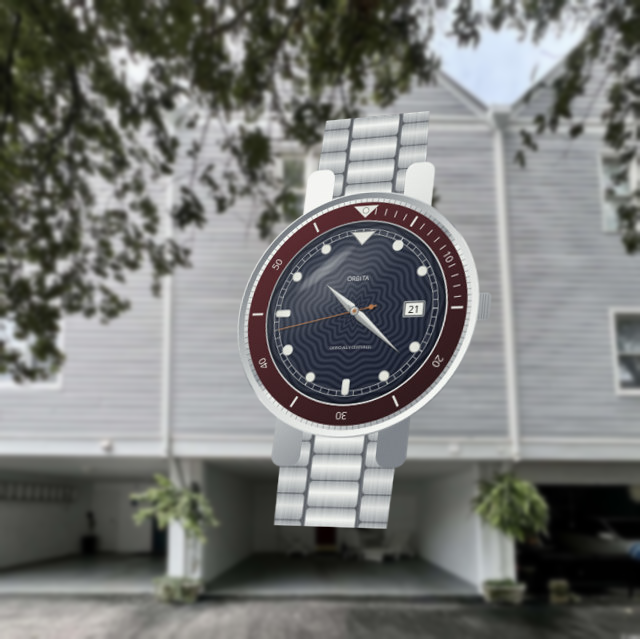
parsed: **10:21:43**
